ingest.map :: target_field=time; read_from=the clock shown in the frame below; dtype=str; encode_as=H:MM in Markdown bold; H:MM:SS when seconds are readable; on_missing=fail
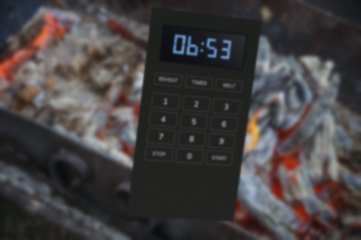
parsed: **6:53**
